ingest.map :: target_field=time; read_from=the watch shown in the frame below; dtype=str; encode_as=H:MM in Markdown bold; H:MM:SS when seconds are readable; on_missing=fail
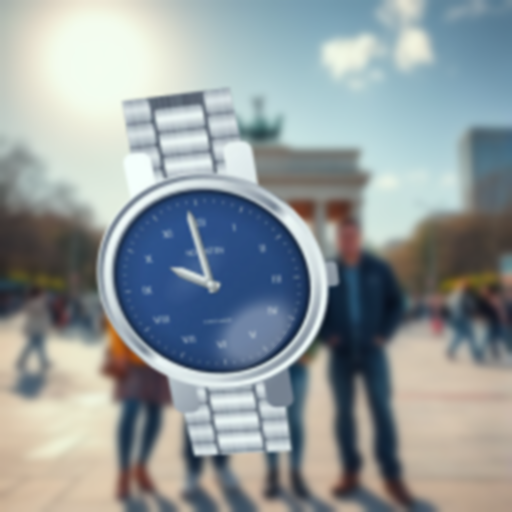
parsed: **9:59**
